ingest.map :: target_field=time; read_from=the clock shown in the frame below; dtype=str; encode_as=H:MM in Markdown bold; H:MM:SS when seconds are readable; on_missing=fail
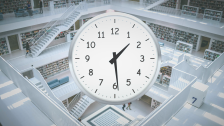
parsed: **1:29**
